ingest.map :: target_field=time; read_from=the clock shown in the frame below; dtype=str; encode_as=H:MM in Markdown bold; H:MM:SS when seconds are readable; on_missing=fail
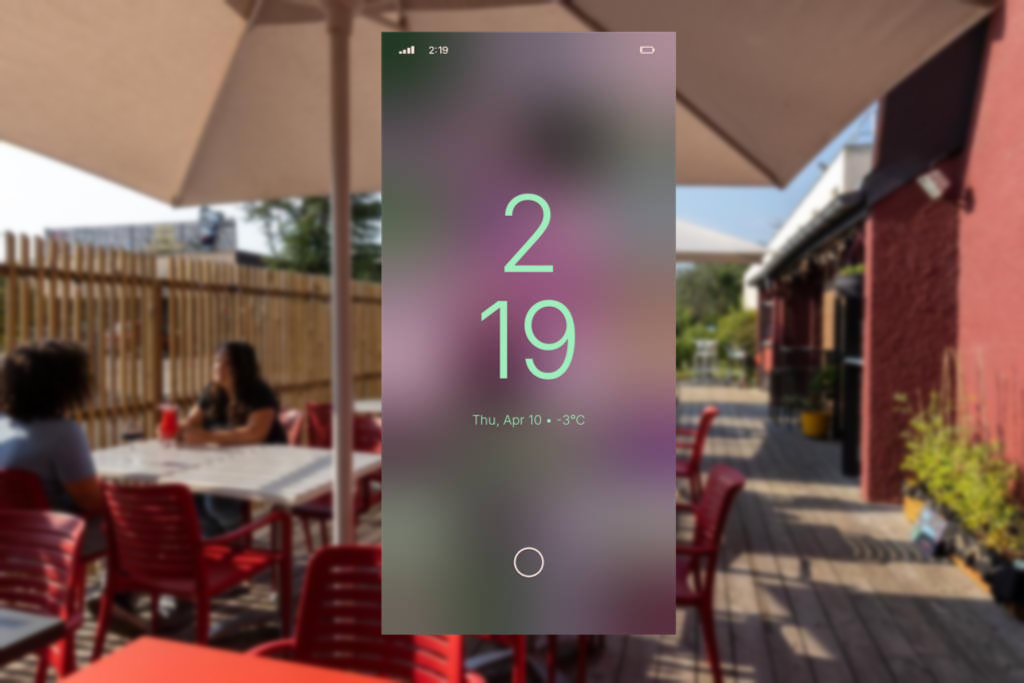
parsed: **2:19**
